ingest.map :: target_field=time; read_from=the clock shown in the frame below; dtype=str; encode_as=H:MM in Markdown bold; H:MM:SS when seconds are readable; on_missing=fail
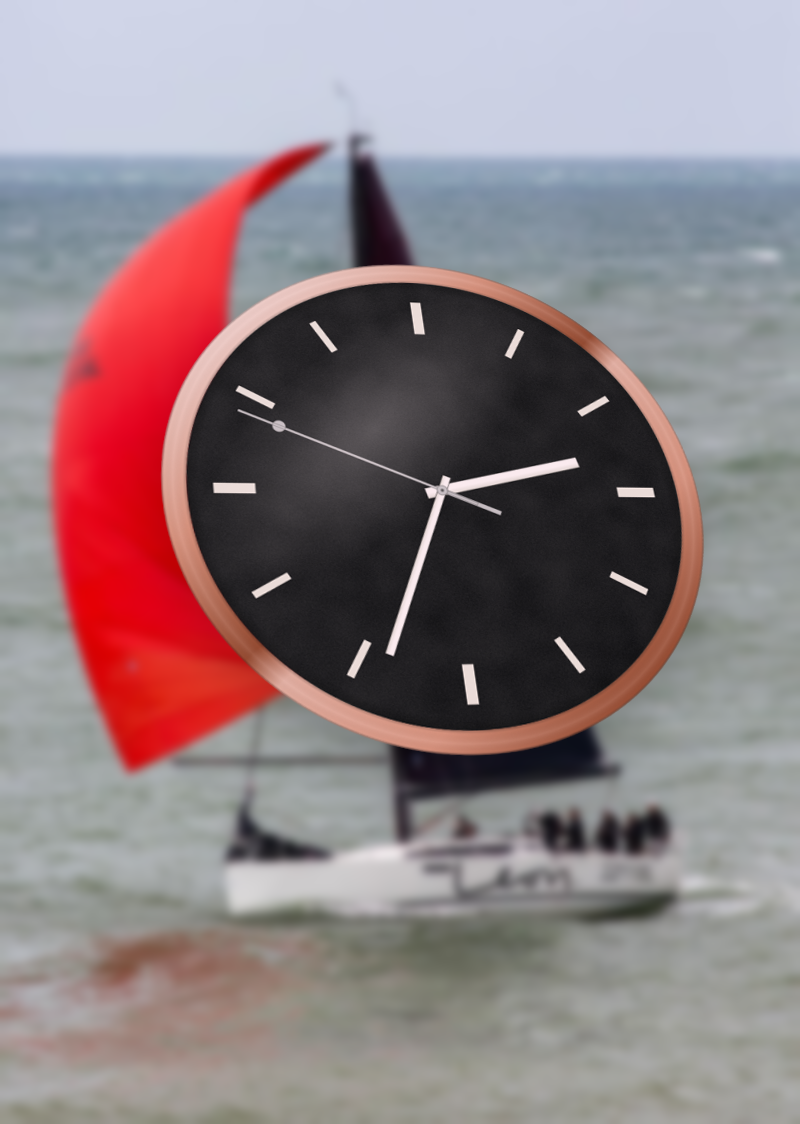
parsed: **2:33:49**
